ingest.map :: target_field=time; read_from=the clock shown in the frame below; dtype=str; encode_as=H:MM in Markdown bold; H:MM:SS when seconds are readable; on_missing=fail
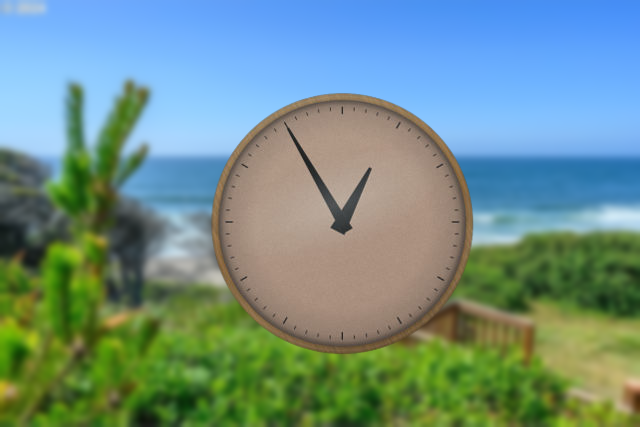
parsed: **12:55**
